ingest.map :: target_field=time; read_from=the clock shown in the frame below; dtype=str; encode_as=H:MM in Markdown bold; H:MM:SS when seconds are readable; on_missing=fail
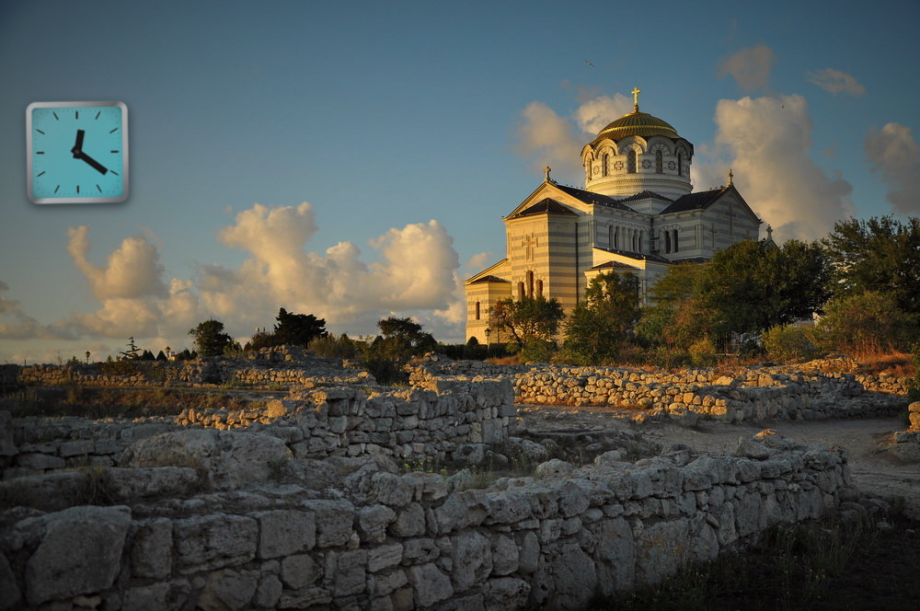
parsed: **12:21**
